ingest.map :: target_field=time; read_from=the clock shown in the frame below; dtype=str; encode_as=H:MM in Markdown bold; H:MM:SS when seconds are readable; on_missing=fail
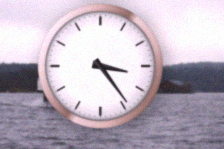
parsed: **3:24**
